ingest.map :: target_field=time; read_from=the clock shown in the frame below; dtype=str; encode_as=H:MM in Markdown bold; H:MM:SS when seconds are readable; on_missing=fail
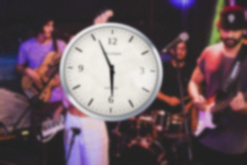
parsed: **5:56**
